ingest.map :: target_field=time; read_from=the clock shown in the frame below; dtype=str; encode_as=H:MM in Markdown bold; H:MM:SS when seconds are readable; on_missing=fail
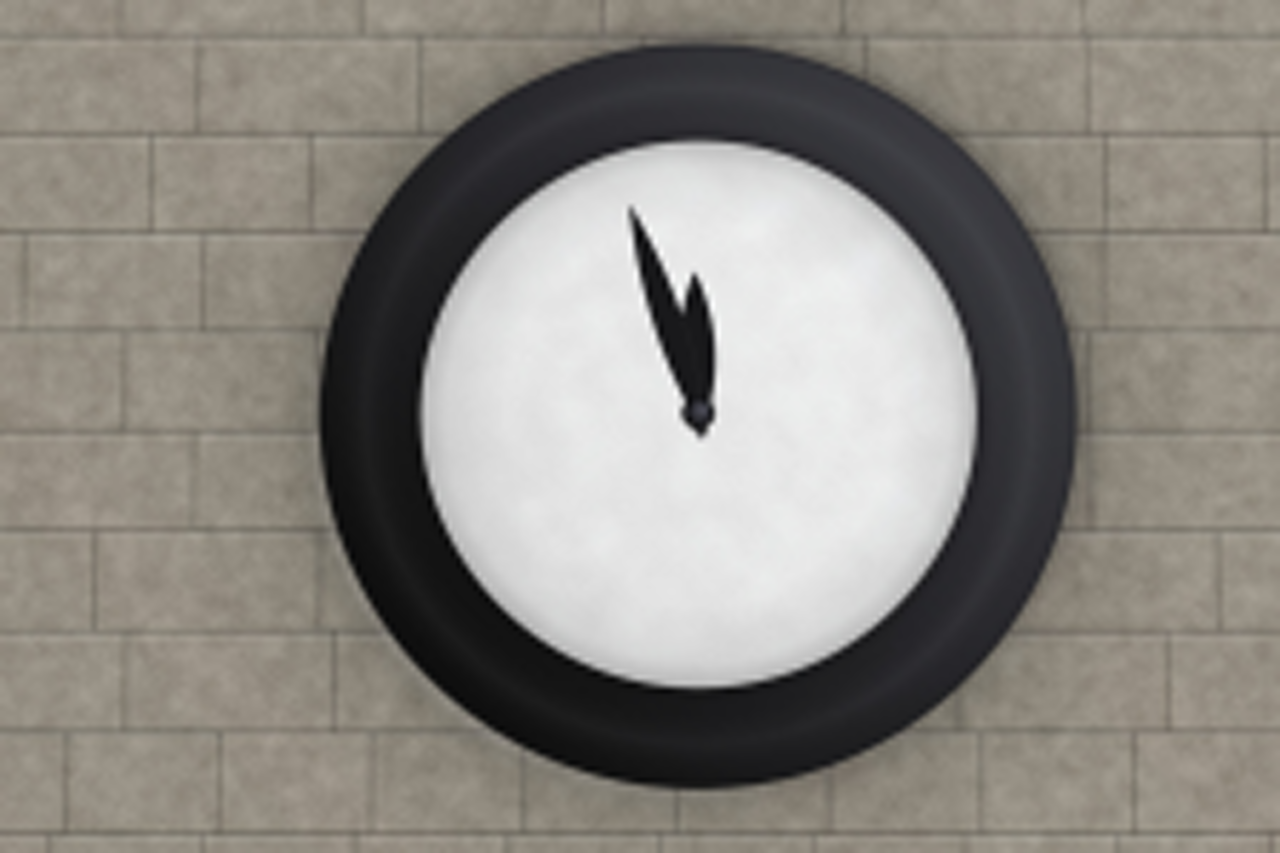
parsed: **11:57**
